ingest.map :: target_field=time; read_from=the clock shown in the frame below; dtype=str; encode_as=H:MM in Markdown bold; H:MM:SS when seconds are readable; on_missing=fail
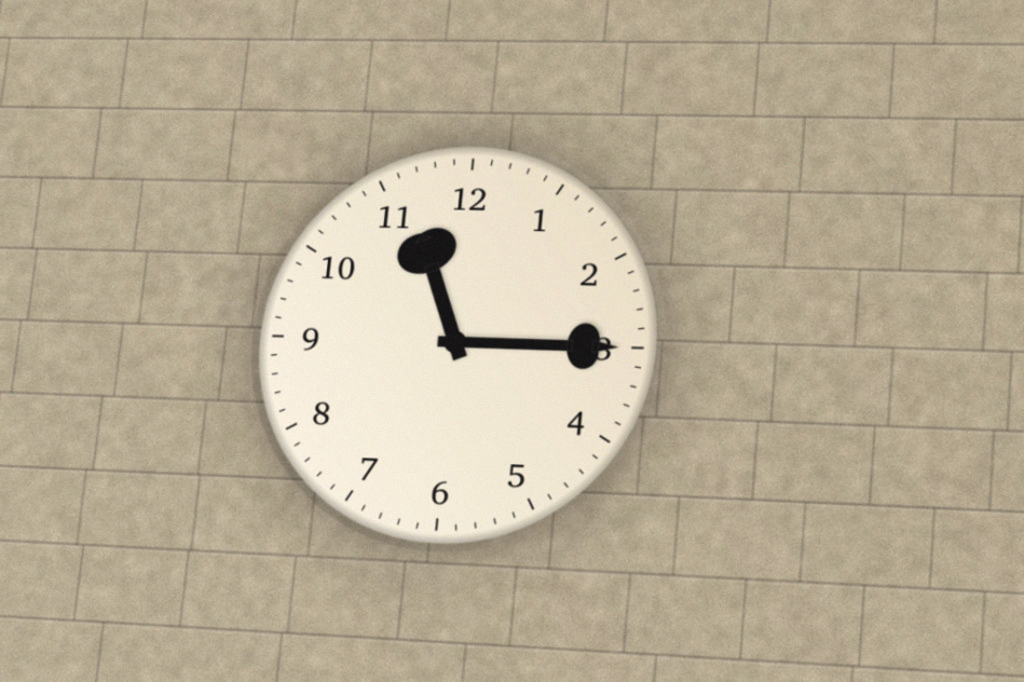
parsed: **11:15**
